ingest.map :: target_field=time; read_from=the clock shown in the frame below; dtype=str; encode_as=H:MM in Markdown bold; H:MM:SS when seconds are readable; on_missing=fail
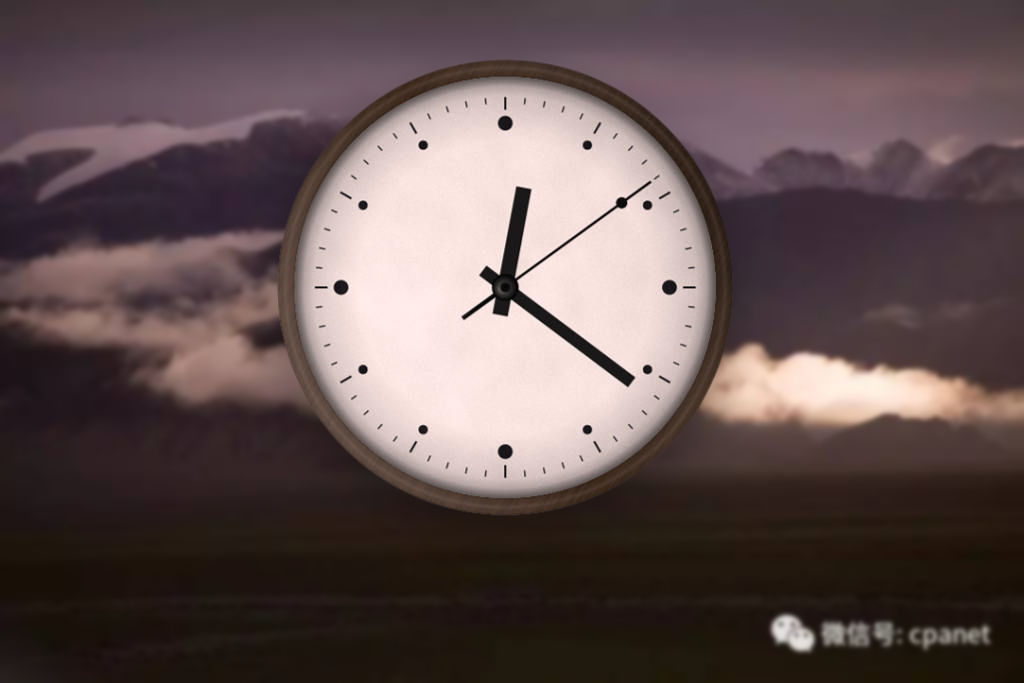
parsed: **12:21:09**
